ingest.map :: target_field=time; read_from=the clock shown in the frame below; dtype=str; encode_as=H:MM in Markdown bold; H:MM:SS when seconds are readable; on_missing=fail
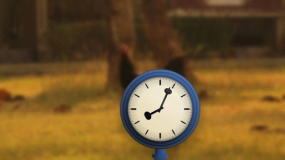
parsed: **8:04**
